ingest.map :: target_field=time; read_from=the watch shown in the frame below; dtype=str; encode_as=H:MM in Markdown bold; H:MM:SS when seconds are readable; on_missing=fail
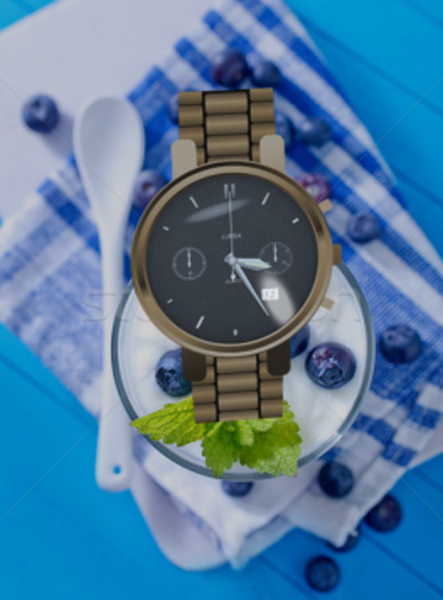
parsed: **3:25**
